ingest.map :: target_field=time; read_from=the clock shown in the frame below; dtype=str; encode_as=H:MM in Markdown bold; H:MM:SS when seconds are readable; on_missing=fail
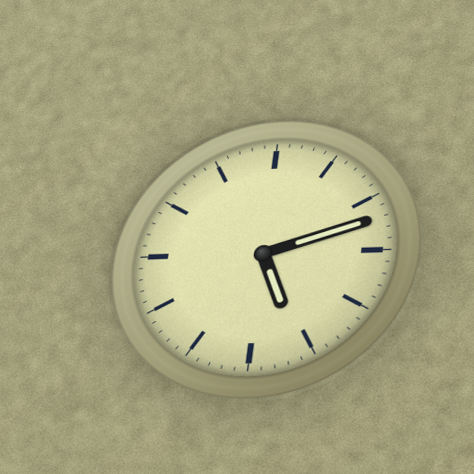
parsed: **5:12**
